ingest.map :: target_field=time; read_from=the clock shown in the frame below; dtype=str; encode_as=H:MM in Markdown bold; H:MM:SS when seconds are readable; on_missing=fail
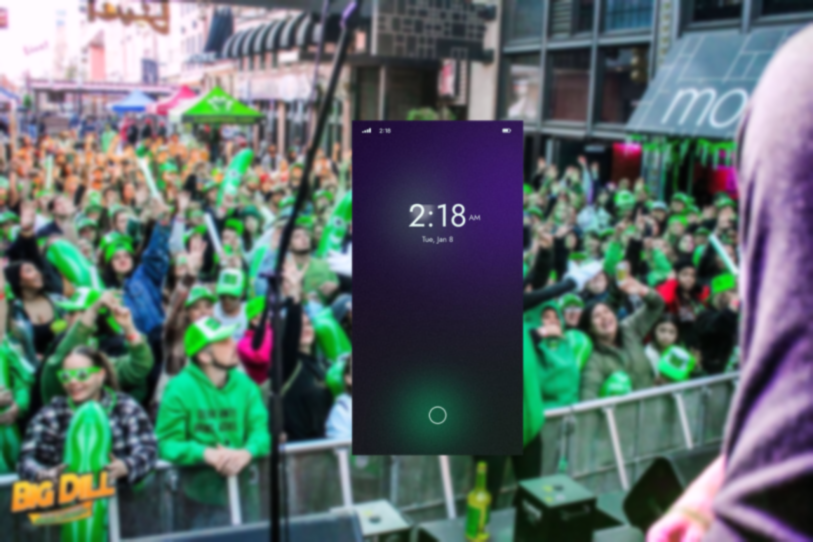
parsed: **2:18**
